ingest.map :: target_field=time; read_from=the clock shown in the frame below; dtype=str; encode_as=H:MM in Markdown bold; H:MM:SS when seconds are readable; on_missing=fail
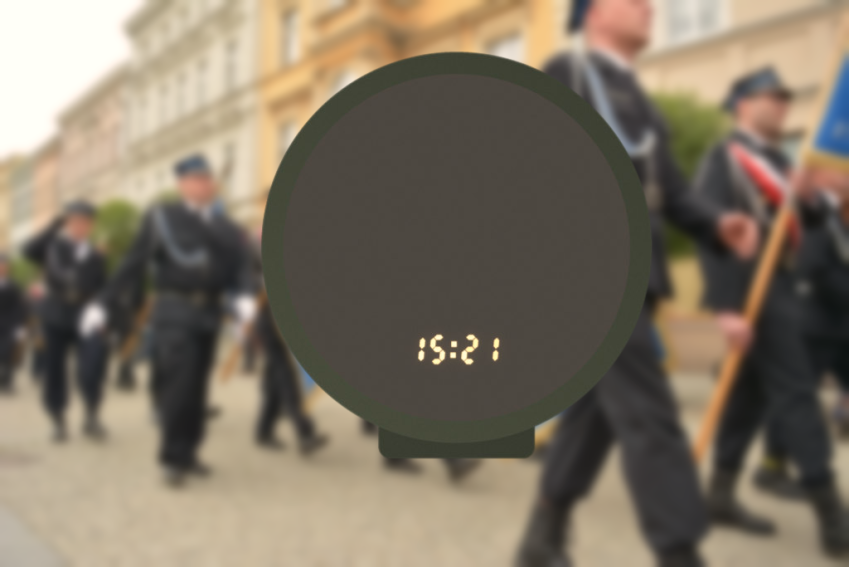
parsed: **15:21**
